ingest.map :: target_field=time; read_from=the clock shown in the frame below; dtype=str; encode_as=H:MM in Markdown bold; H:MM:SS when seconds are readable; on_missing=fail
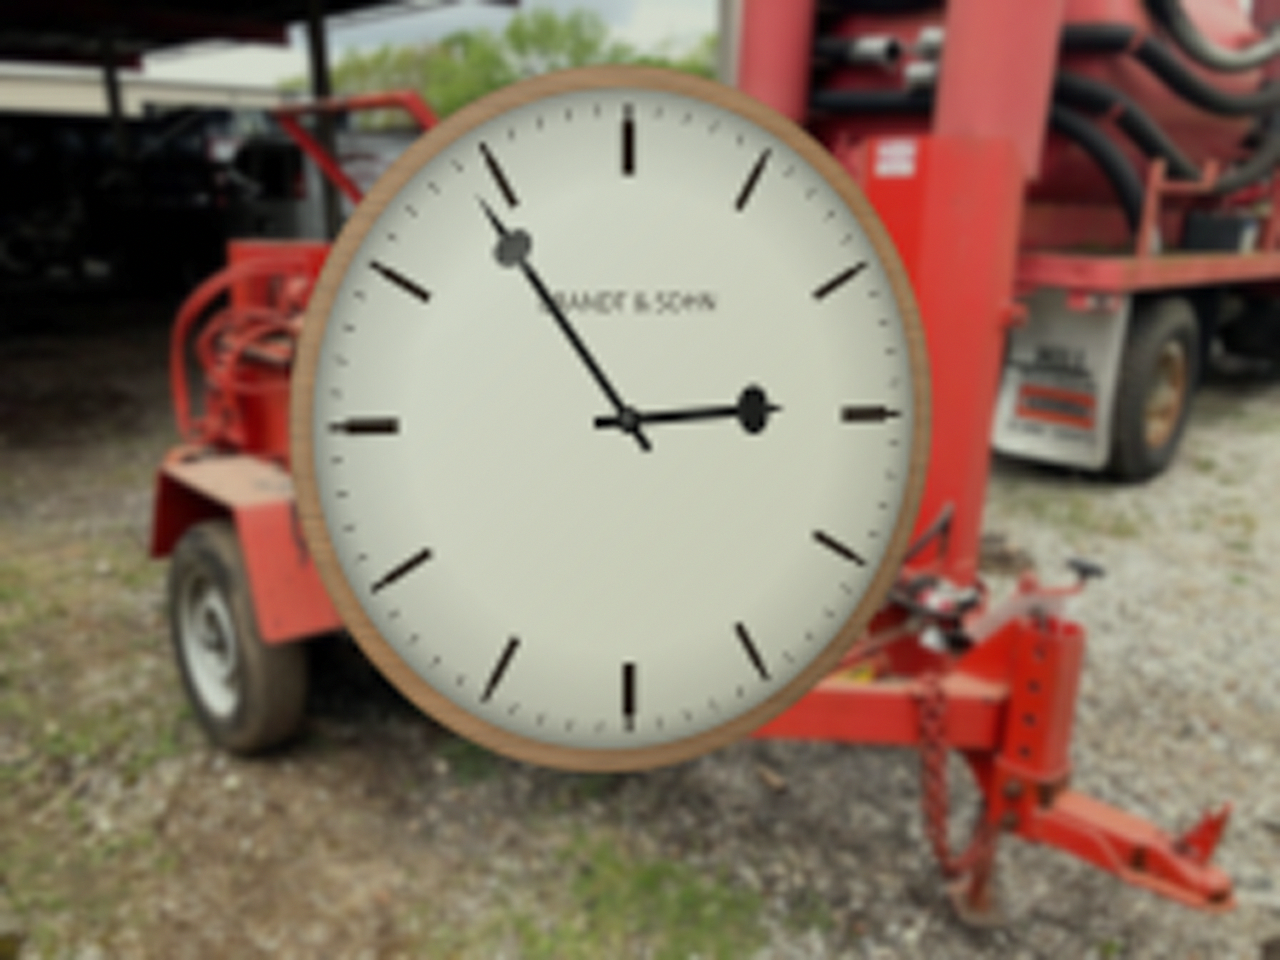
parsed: **2:54**
